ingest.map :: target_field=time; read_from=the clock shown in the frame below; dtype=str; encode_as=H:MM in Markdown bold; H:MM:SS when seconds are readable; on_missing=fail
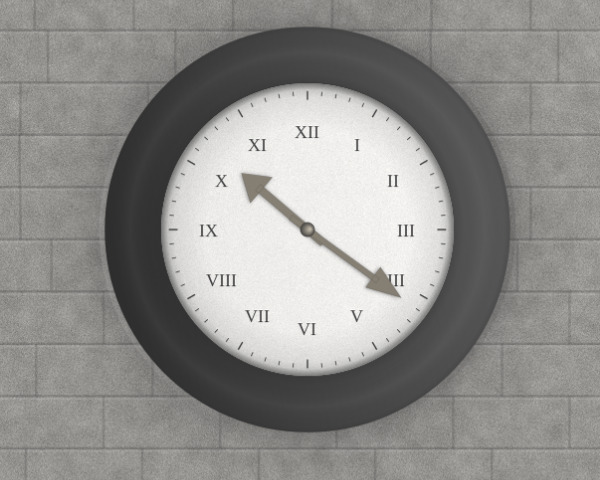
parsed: **10:21**
